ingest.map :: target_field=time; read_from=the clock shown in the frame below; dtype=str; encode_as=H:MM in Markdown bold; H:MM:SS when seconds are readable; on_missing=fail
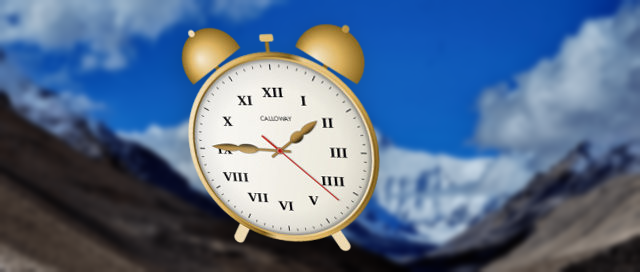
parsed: **1:45:22**
